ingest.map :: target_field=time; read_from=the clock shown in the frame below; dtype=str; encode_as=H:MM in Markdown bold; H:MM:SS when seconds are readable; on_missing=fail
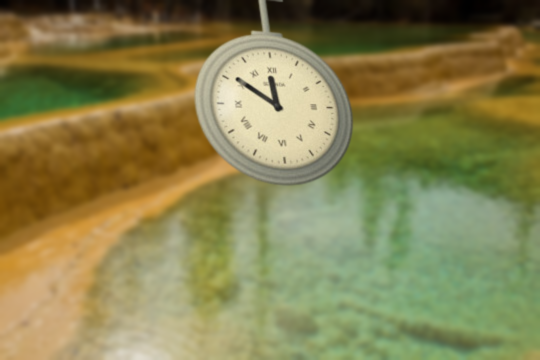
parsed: **11:51**
